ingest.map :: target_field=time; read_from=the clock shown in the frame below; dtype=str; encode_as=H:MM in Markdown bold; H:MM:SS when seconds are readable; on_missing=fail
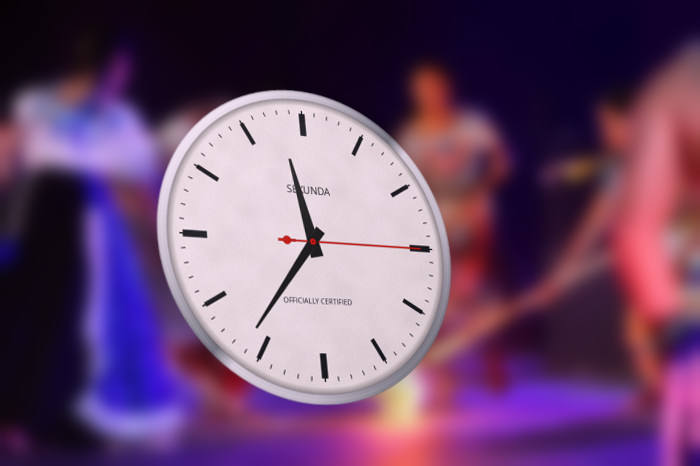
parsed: **11:36:15**
